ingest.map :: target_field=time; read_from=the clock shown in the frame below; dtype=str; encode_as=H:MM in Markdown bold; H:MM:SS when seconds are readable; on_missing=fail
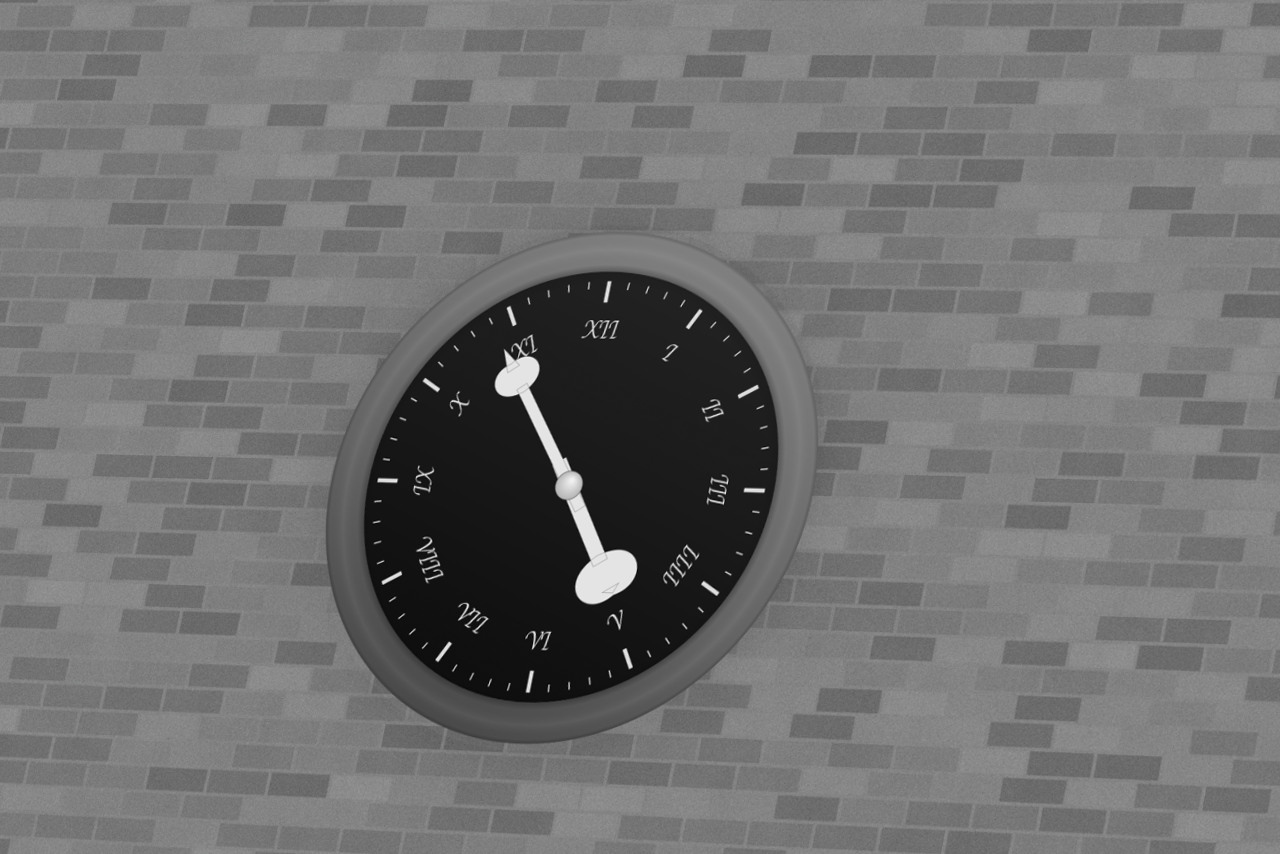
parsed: **4:54**
